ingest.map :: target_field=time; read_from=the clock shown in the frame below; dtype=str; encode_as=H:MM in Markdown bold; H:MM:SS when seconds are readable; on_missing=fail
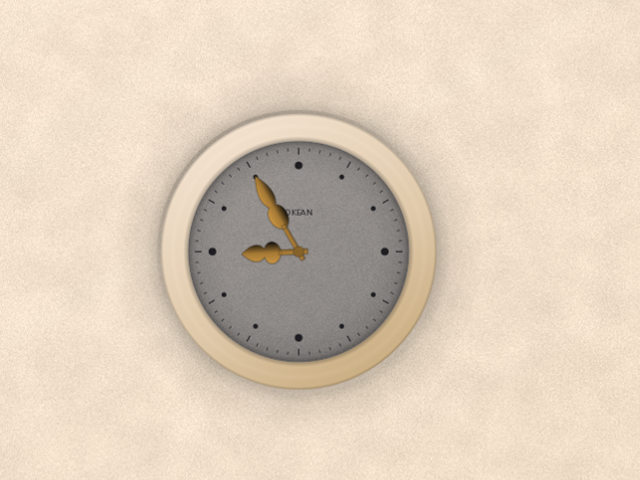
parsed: **8:55**
